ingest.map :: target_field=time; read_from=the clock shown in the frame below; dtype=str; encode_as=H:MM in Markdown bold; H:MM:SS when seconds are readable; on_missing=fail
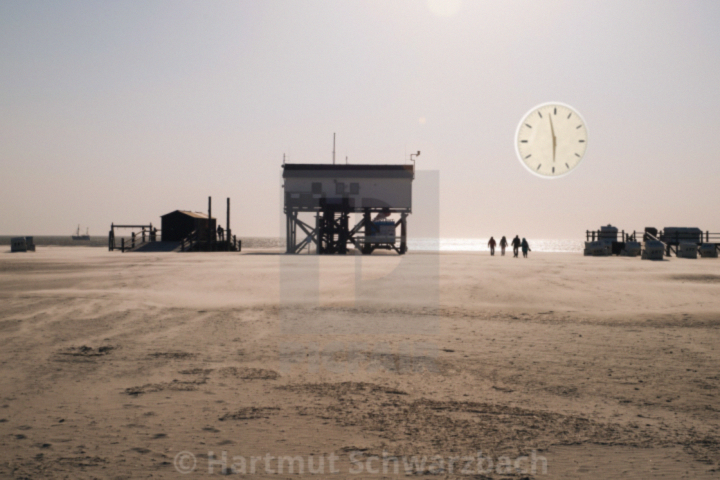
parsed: **5:58**
